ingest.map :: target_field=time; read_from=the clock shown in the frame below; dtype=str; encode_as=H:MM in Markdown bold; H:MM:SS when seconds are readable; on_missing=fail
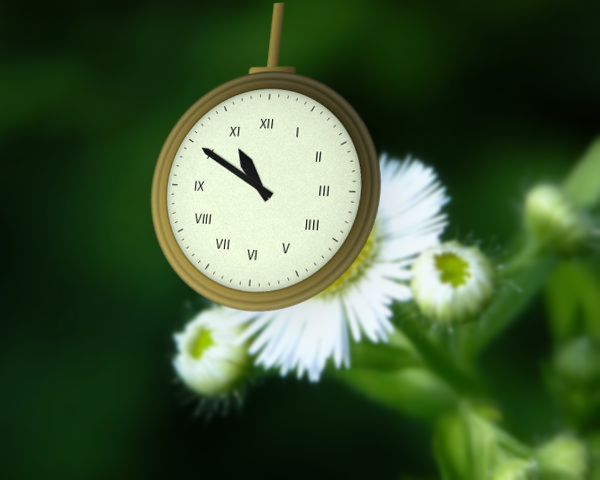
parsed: **10:50**
